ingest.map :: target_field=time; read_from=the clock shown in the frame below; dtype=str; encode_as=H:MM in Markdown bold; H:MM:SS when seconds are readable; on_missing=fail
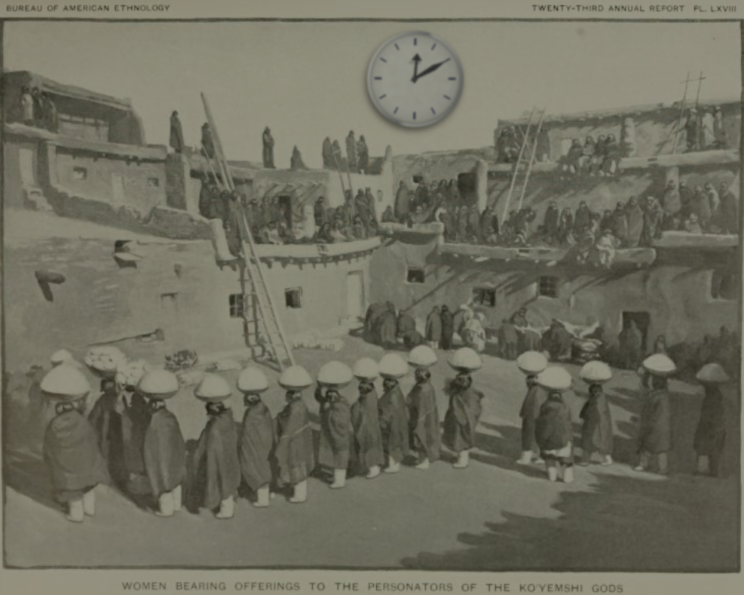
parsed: **12:10**
